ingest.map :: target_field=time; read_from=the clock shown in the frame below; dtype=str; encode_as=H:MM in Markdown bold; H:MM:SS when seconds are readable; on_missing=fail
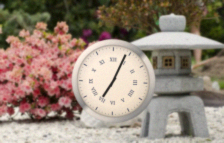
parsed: **7:04**
